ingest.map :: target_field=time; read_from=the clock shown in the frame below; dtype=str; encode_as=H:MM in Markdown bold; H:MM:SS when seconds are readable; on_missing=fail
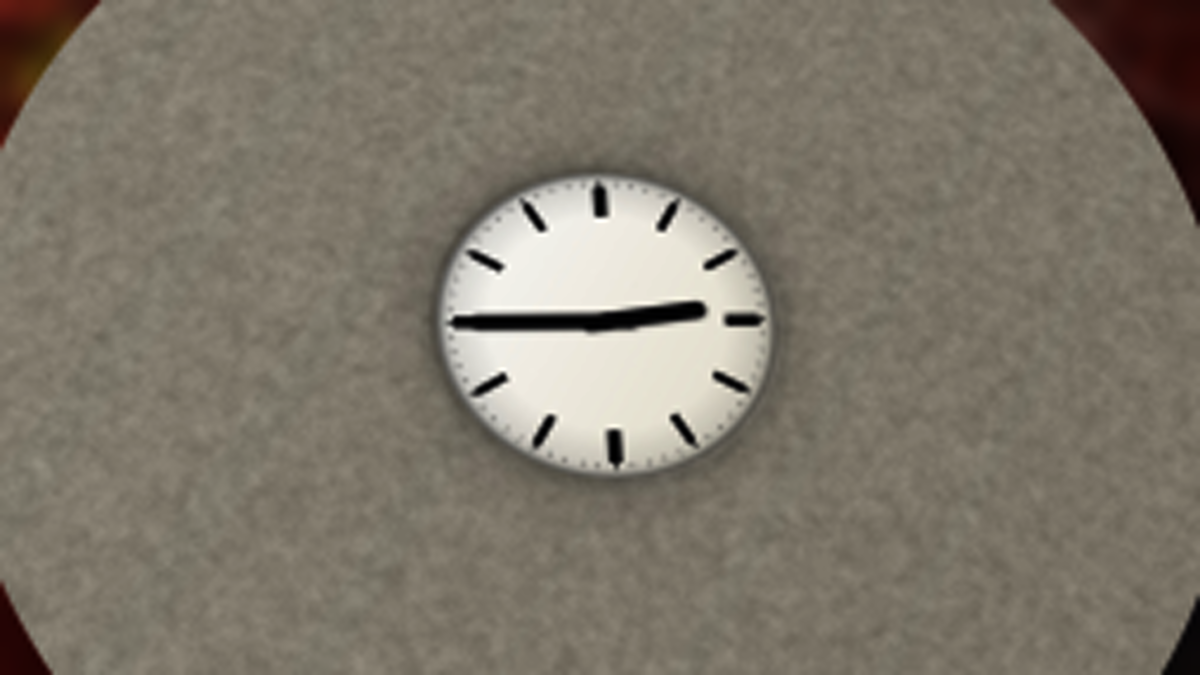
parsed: **2:45**
